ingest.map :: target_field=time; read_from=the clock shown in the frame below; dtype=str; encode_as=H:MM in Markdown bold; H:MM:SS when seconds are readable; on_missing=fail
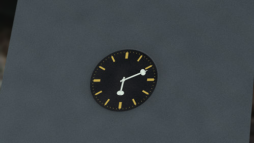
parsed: **6:11**
